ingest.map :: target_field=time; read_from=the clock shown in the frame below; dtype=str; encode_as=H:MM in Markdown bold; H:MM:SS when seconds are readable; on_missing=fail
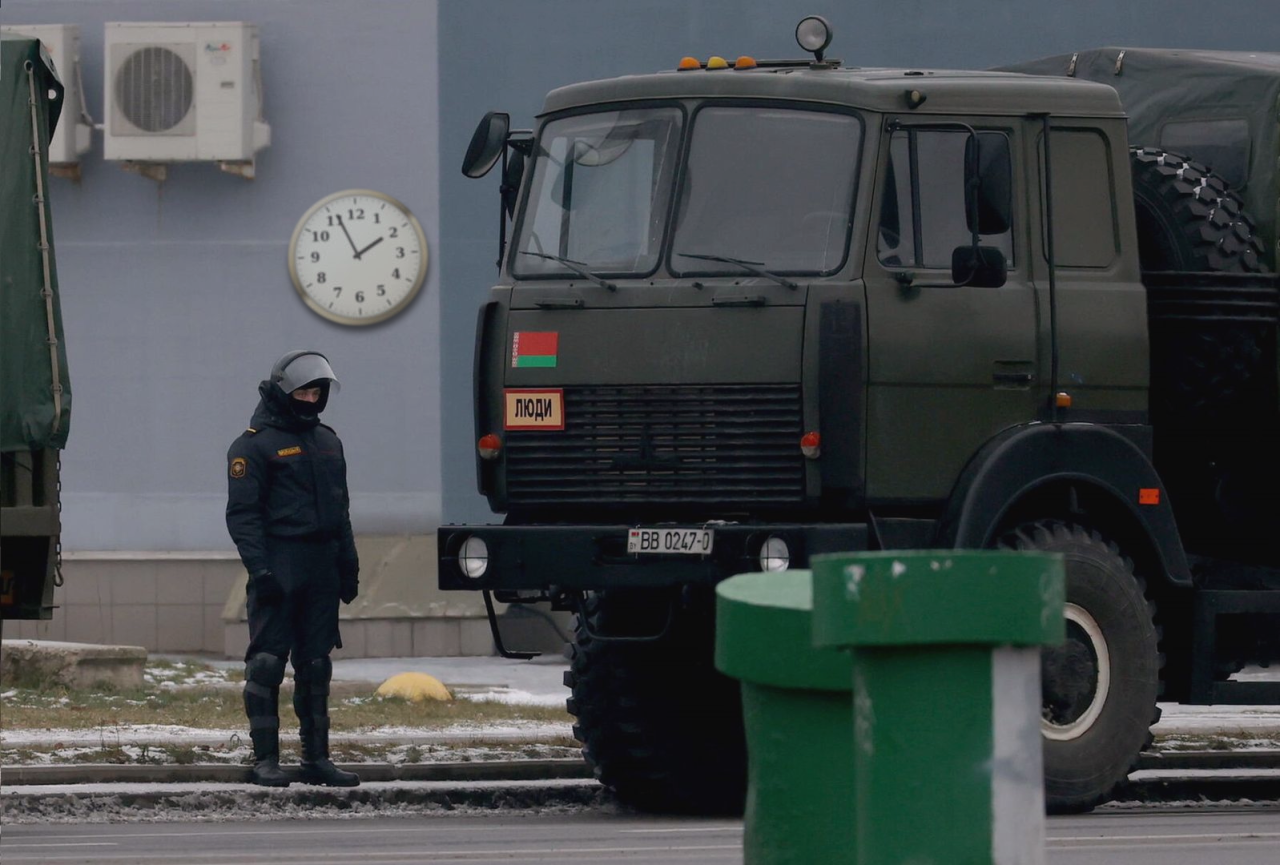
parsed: **1:56**
